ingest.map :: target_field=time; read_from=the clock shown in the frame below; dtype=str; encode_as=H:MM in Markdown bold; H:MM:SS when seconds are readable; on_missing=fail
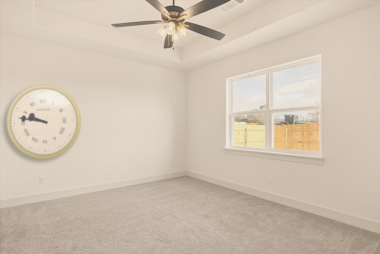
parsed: **9:47**
